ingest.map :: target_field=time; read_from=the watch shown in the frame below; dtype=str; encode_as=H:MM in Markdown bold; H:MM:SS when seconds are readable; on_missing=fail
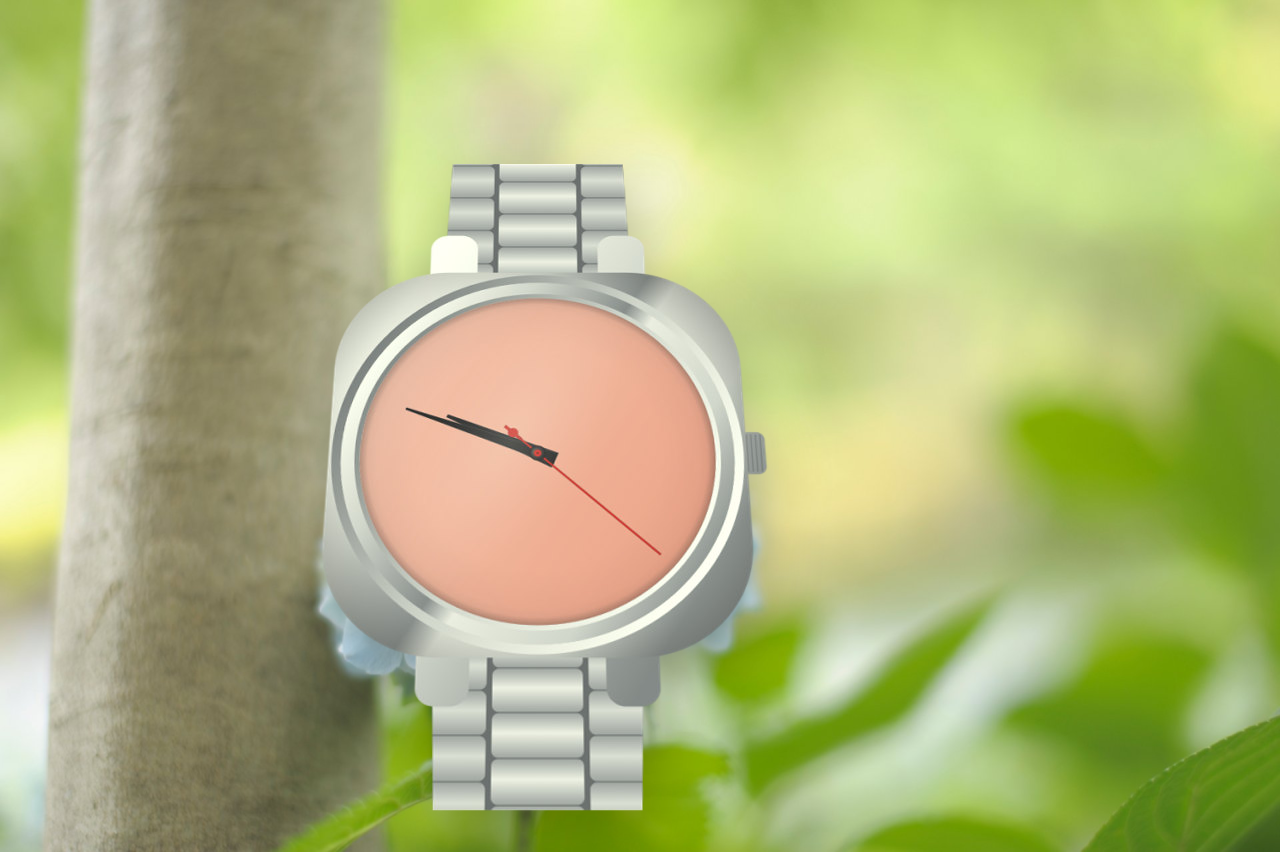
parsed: **9:48:22**
